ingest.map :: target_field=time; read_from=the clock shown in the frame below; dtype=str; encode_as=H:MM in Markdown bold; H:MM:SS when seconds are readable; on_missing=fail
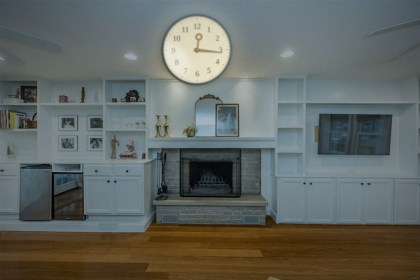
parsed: **12:16**
